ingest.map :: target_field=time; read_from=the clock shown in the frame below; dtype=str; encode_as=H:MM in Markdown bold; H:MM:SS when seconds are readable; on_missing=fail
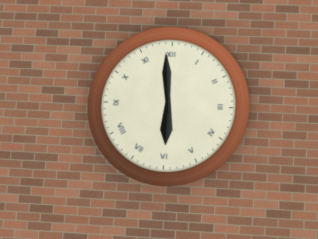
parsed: **5:59**
